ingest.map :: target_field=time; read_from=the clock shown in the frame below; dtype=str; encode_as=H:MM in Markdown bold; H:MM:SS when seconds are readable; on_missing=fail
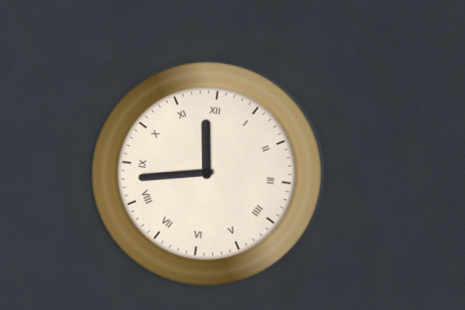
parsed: **11:43**
